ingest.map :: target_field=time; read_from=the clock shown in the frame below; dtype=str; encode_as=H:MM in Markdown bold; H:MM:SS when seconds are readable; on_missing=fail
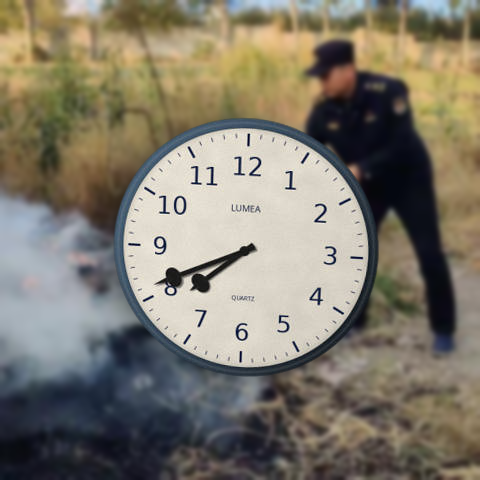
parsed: **7:41**
